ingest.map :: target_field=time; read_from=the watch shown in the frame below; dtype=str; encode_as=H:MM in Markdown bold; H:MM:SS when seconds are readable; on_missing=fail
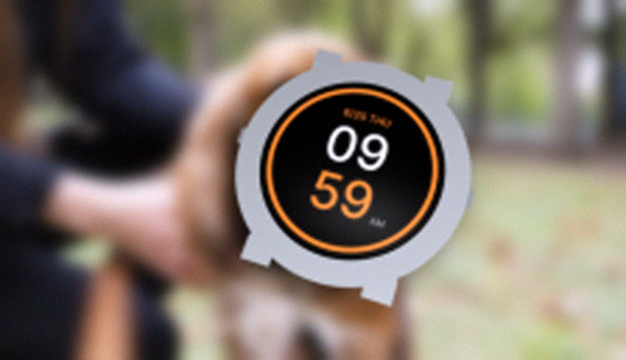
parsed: **9:59**
